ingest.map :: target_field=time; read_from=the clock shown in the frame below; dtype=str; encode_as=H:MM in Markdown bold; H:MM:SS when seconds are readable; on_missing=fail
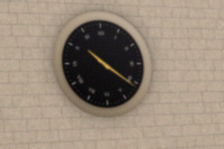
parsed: **10:21**
